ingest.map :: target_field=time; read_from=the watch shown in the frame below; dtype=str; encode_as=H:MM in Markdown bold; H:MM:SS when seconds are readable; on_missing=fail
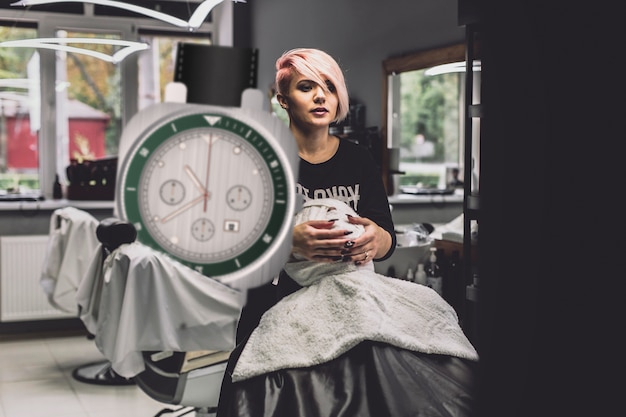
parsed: **10:39**
